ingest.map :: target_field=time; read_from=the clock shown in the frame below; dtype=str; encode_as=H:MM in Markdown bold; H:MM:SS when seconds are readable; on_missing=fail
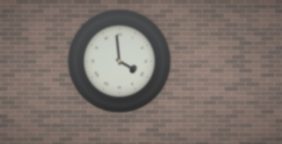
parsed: **3:59**
